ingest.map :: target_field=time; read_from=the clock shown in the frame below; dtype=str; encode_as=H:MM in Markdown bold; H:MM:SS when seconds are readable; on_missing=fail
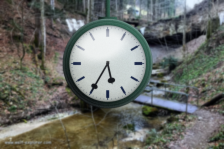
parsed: **5:35**
